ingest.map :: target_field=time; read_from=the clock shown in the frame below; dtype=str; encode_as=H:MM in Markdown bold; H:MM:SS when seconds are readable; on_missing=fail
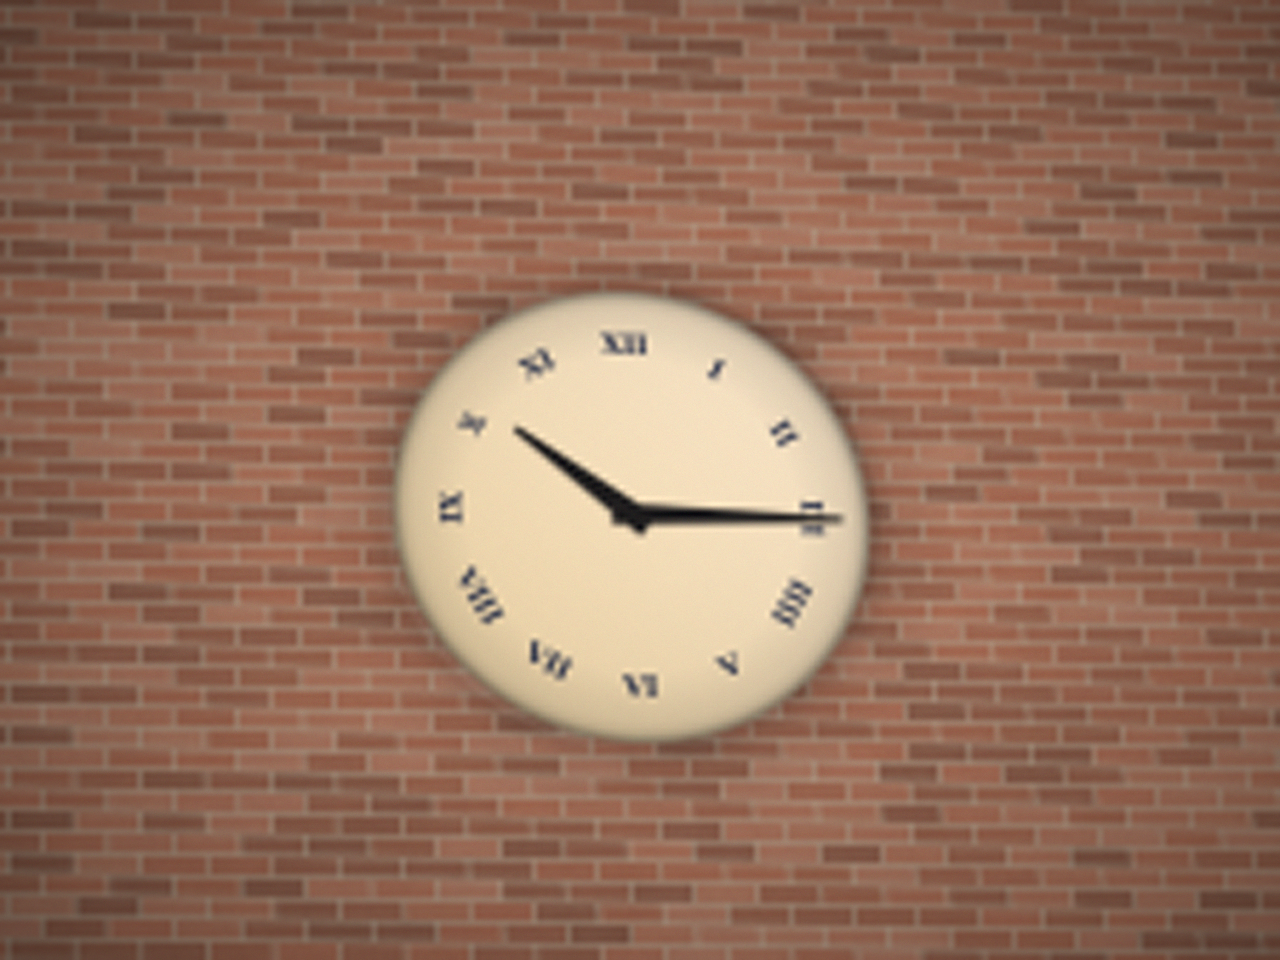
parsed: **10:15**
